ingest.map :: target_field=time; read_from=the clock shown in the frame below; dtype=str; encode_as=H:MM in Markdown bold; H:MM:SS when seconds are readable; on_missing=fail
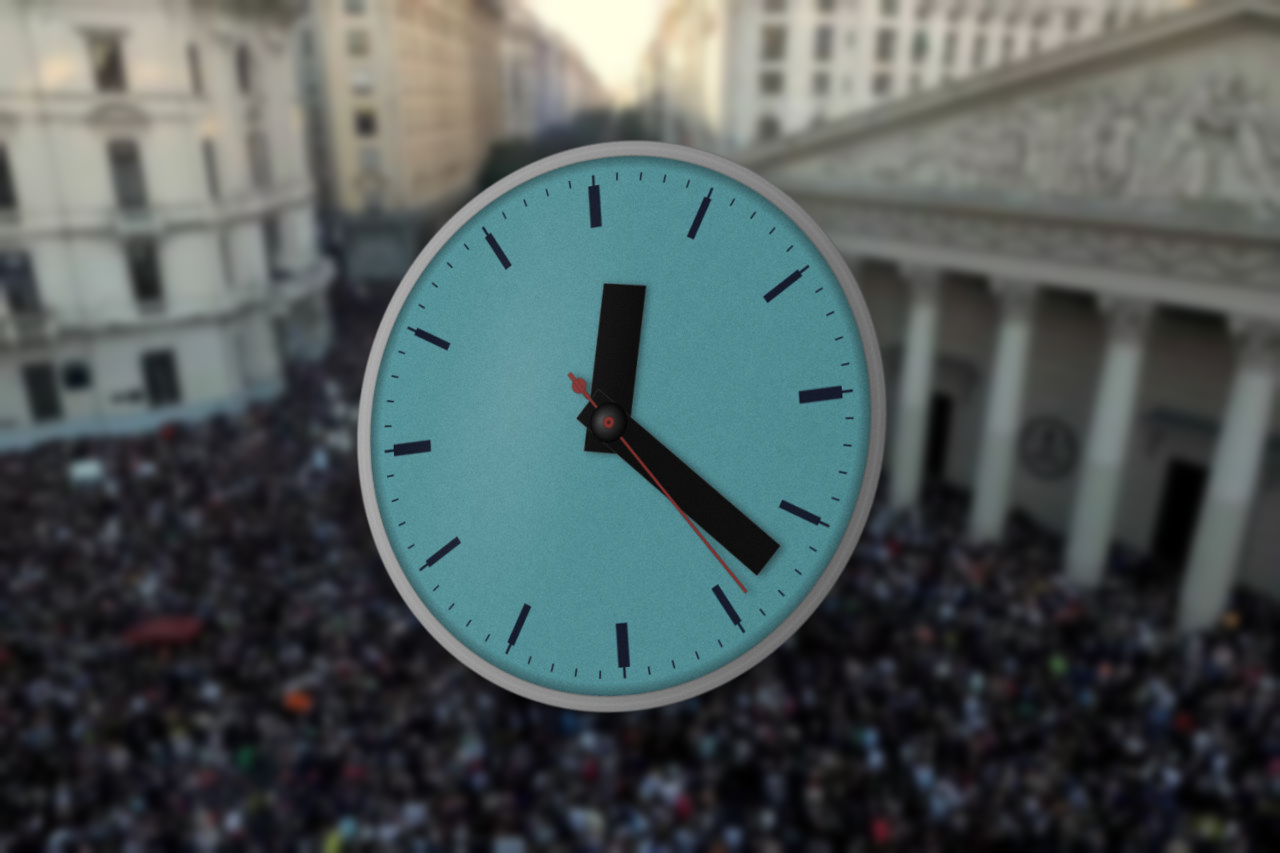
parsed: **12:22:24**
